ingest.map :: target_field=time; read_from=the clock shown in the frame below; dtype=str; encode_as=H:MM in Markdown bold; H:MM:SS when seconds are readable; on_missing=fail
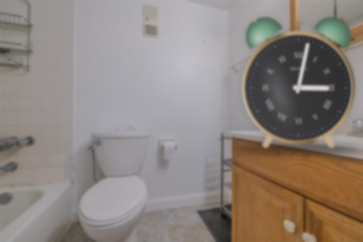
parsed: **3:02**
